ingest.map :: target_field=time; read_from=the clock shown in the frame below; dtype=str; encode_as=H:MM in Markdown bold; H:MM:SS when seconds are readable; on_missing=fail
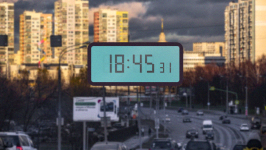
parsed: **18:45:31**
